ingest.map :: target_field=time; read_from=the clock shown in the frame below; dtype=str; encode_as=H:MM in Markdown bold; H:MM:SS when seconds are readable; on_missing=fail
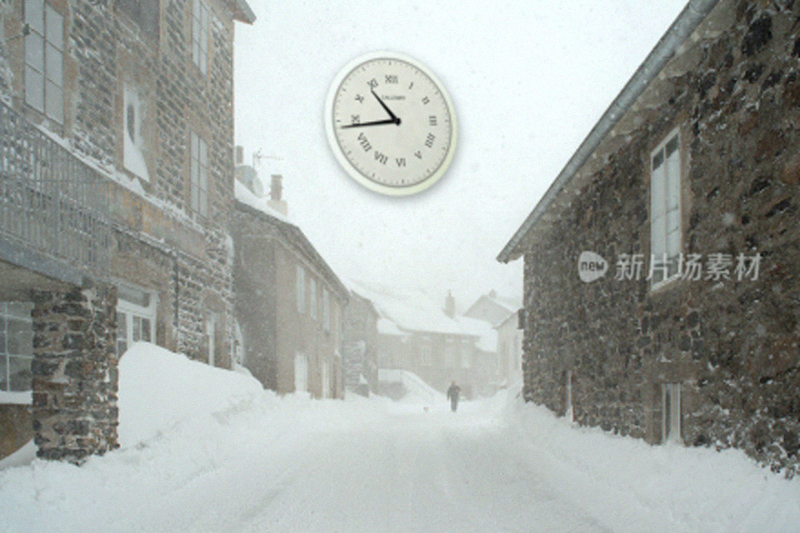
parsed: **10:44**
